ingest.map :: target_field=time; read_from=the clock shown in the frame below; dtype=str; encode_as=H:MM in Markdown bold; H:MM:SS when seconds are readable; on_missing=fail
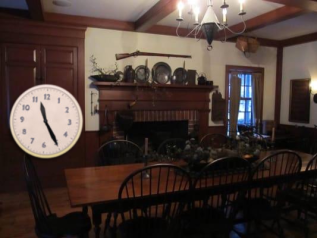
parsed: **11:25**
